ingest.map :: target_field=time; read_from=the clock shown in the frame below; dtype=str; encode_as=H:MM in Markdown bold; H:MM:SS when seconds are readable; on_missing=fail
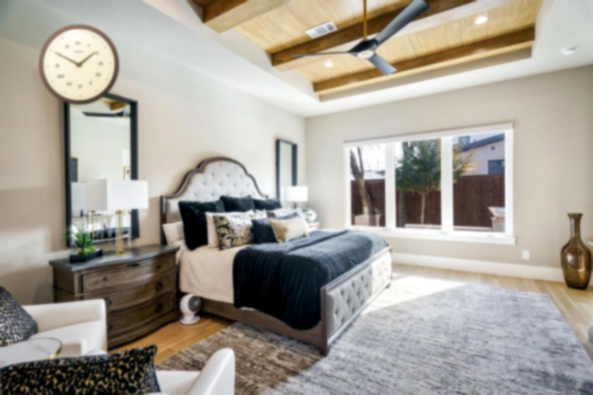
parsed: **1:50**
